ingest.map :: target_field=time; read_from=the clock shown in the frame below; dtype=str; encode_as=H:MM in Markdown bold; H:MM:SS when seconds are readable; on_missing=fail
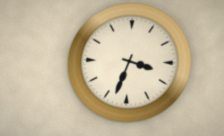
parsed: **3:33**
